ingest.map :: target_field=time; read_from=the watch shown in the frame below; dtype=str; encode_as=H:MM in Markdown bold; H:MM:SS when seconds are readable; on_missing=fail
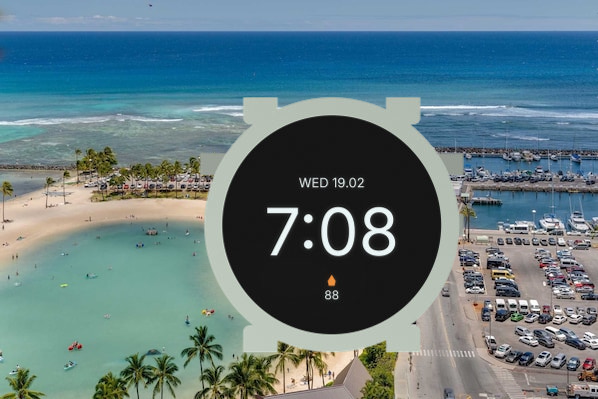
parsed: **7:08**
